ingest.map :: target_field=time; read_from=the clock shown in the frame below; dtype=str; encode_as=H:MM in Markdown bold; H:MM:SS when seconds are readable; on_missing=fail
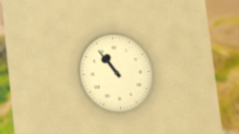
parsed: **10:54**
